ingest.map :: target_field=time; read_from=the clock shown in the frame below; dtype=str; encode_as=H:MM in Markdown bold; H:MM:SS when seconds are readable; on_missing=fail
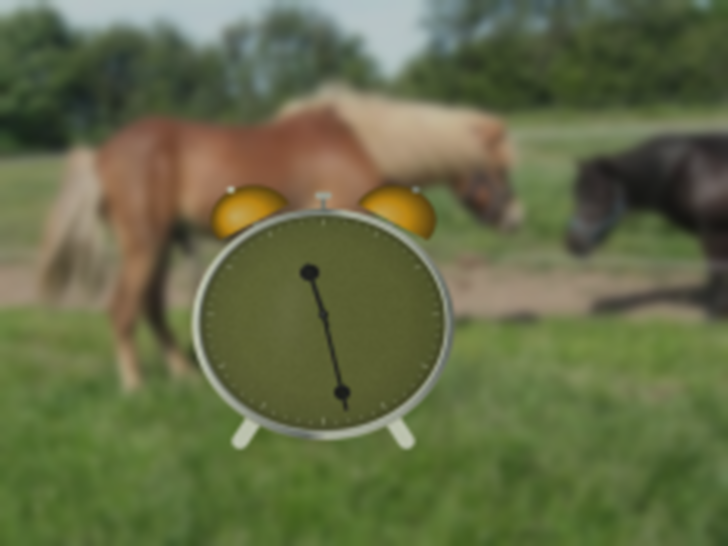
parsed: **11:28**
